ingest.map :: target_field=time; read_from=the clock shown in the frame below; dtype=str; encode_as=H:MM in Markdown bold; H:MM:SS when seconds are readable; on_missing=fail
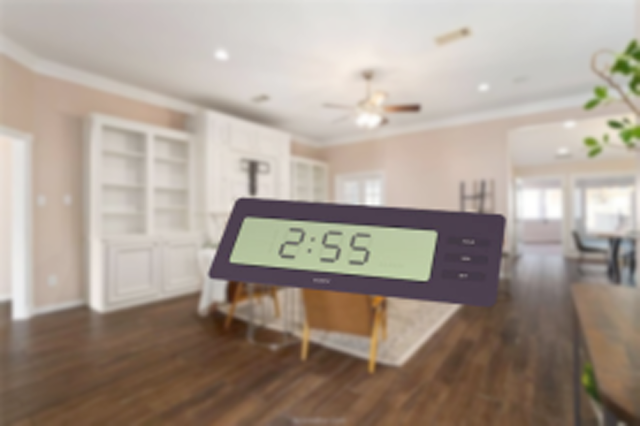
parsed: **2:55**
